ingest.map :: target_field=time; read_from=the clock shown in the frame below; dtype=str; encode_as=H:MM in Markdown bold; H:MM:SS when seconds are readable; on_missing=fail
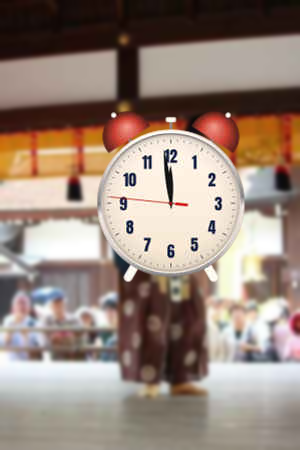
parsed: **11:58:46**
